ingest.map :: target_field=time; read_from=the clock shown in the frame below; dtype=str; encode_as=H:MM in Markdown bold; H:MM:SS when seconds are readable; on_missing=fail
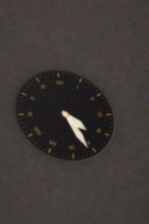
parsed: **4:26**
